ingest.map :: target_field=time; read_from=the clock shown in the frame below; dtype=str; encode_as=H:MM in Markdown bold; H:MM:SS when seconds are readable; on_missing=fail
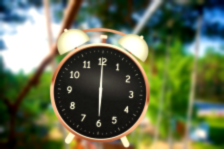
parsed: **6:00**
